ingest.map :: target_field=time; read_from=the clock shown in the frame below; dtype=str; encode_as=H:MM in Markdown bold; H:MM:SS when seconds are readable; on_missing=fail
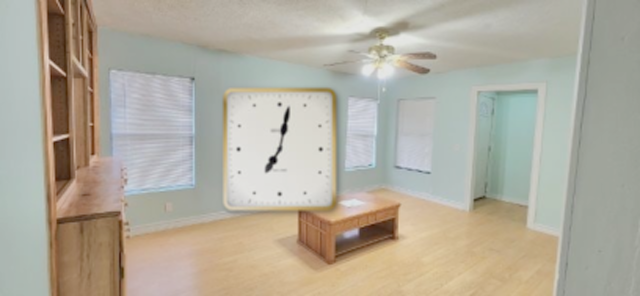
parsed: **7:02**
